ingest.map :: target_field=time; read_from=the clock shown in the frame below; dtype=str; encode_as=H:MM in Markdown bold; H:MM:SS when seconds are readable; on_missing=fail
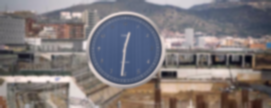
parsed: **12:31**
